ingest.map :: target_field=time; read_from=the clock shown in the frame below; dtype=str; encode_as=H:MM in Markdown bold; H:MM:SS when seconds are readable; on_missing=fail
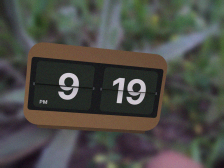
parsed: **9:19**
